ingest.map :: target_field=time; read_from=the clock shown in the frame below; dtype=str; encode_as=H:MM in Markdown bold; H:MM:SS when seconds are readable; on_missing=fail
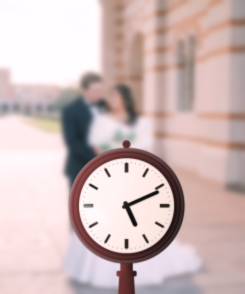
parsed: **5:11**
